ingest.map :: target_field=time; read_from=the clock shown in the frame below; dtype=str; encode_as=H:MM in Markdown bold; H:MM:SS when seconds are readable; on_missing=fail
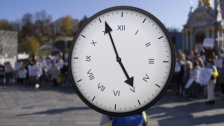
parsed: **4:56**
